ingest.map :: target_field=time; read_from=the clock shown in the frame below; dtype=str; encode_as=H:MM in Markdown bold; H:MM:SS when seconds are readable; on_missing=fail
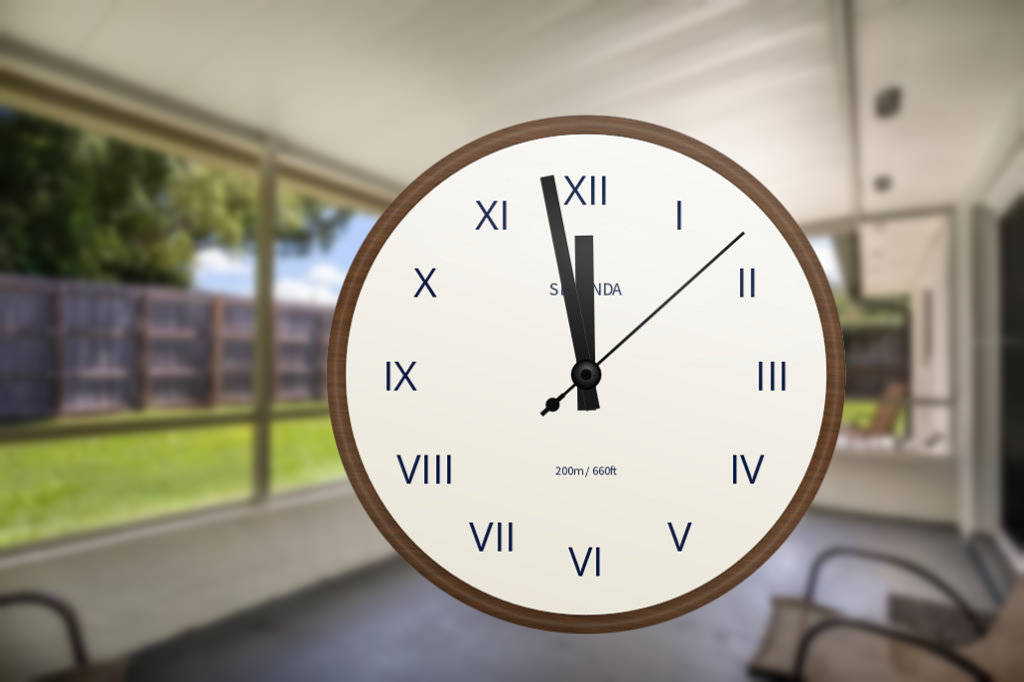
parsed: **11:58:08**
